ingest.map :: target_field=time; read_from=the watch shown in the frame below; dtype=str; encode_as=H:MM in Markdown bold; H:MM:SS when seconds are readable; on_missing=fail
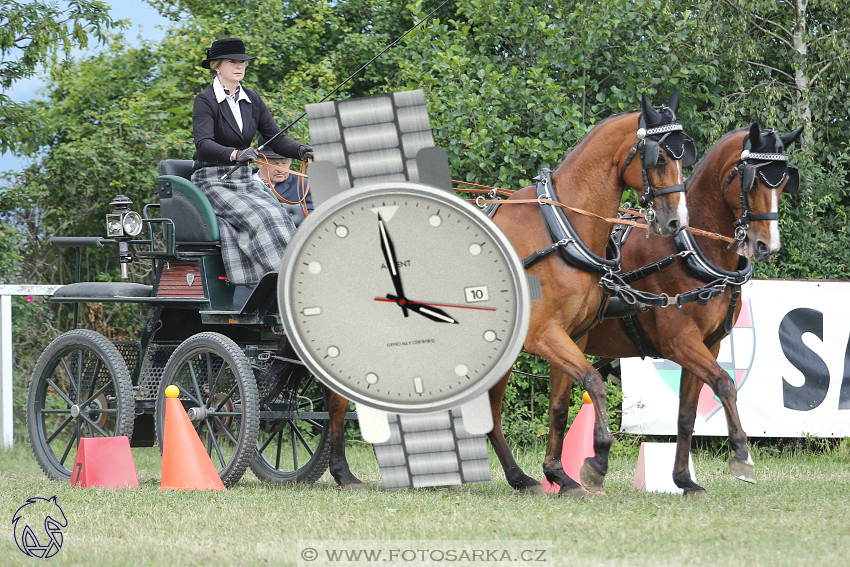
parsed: **3:59:17**
